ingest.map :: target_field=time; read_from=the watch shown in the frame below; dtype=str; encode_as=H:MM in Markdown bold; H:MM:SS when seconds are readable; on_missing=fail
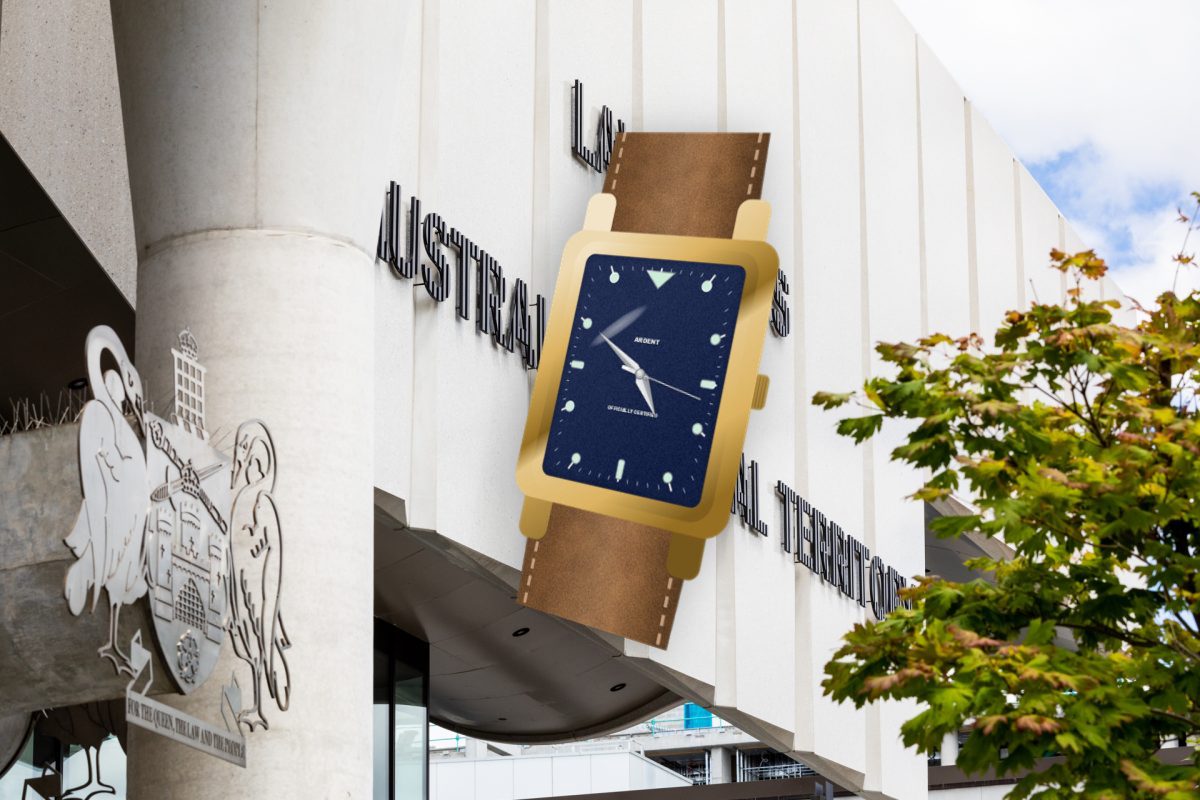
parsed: **4:50:17**
